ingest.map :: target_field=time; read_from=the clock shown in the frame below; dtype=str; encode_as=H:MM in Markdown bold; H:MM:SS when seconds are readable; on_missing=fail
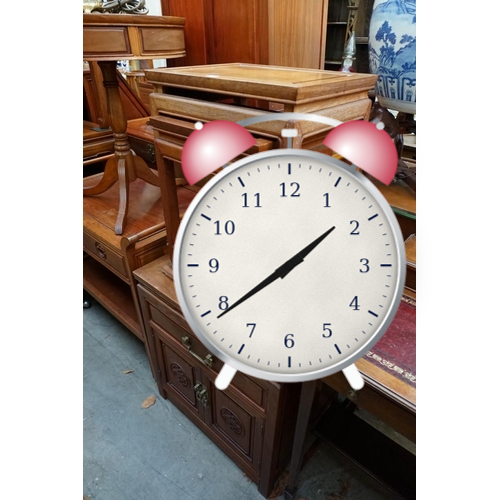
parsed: **1:39**
